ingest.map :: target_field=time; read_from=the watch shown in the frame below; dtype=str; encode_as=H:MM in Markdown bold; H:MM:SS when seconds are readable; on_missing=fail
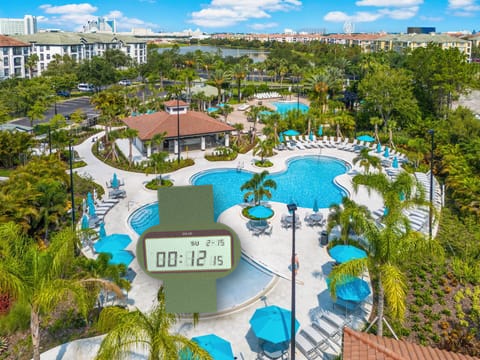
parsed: **0:12:15**
